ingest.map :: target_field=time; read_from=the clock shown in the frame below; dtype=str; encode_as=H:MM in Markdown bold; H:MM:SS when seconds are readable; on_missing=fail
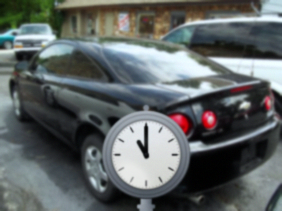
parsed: **11:00**
